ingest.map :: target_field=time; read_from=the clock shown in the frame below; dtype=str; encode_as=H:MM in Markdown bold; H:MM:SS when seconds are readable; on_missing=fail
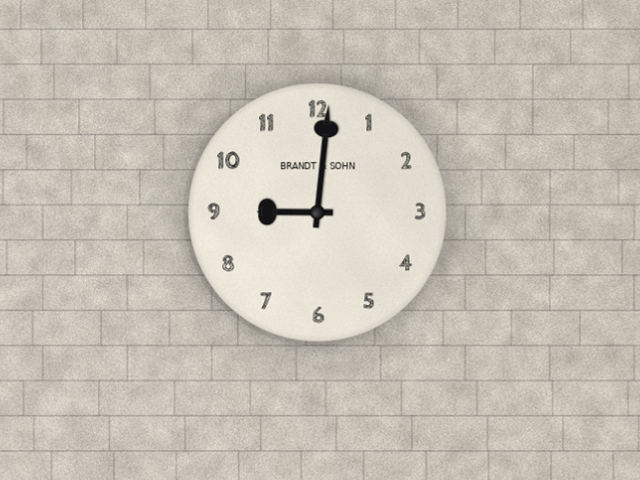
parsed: **9:01**
